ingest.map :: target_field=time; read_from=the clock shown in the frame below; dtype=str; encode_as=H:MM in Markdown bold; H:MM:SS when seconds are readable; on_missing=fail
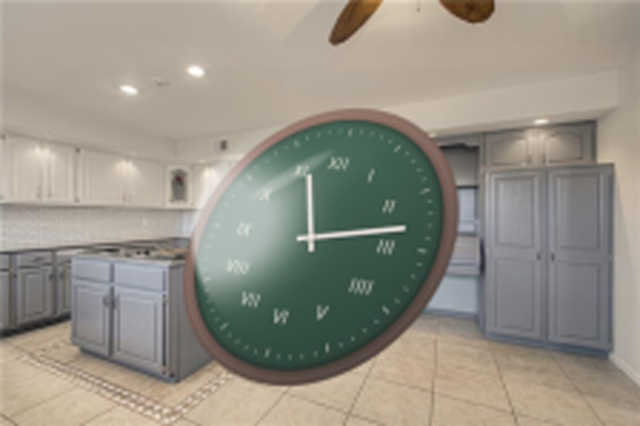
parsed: **11:13**
